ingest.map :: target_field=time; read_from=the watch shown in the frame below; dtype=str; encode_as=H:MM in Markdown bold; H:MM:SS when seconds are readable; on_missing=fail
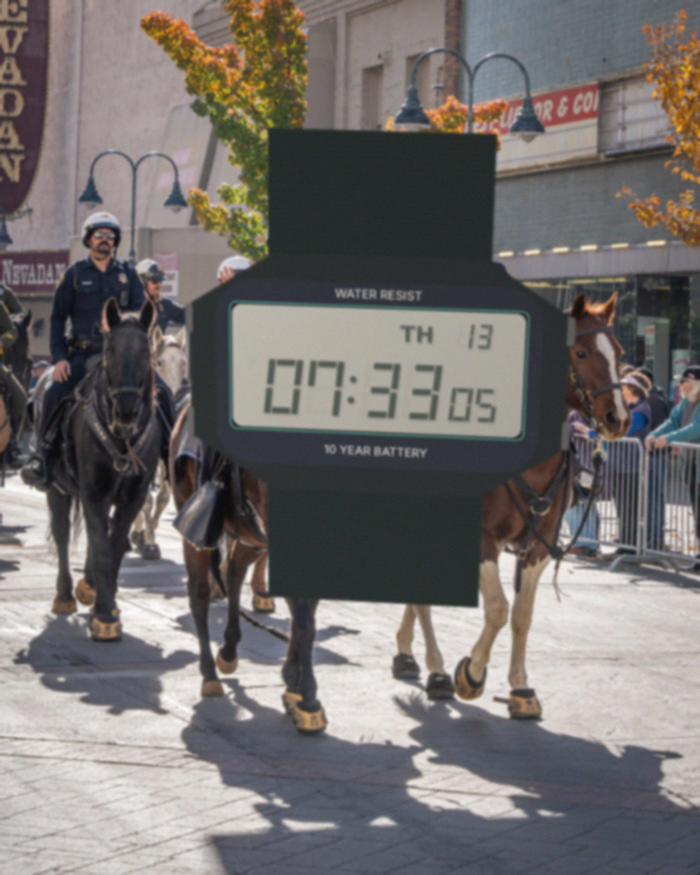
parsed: **7:33:05**
